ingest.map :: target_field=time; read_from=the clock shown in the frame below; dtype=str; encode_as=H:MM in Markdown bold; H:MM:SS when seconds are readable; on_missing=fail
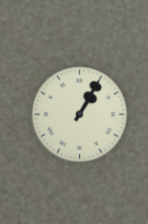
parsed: **1:05**
